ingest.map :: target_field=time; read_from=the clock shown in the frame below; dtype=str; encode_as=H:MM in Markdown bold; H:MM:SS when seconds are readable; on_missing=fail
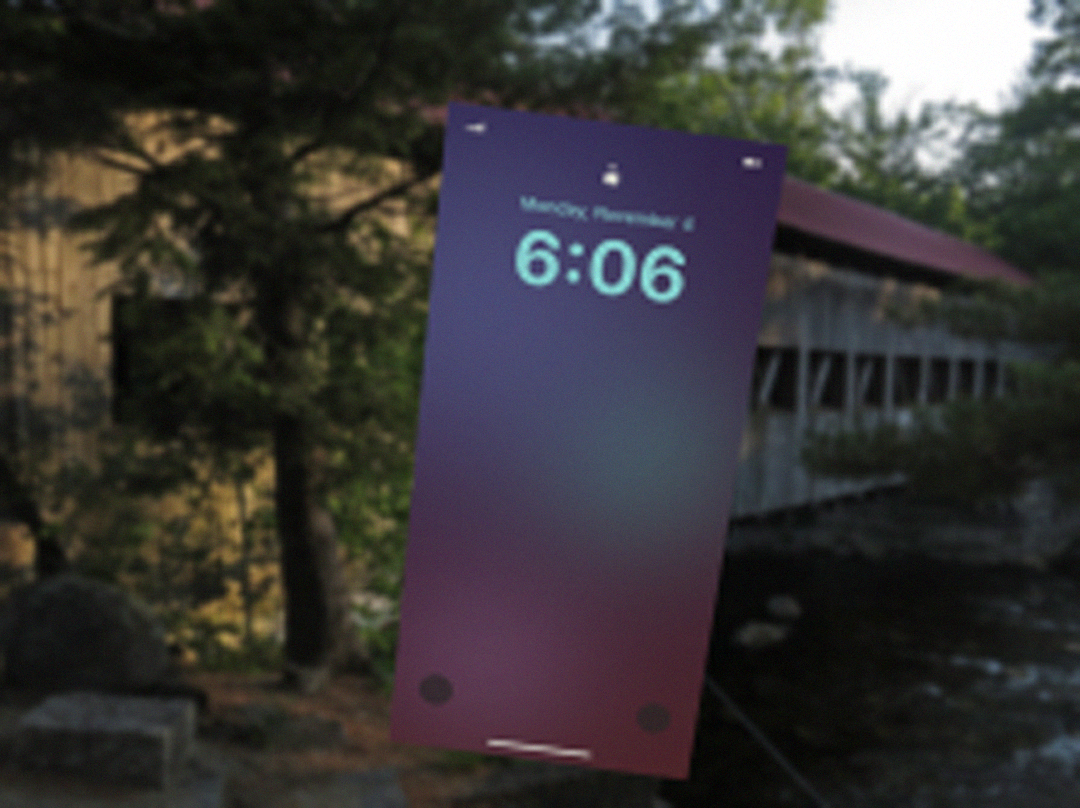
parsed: **6:06**
